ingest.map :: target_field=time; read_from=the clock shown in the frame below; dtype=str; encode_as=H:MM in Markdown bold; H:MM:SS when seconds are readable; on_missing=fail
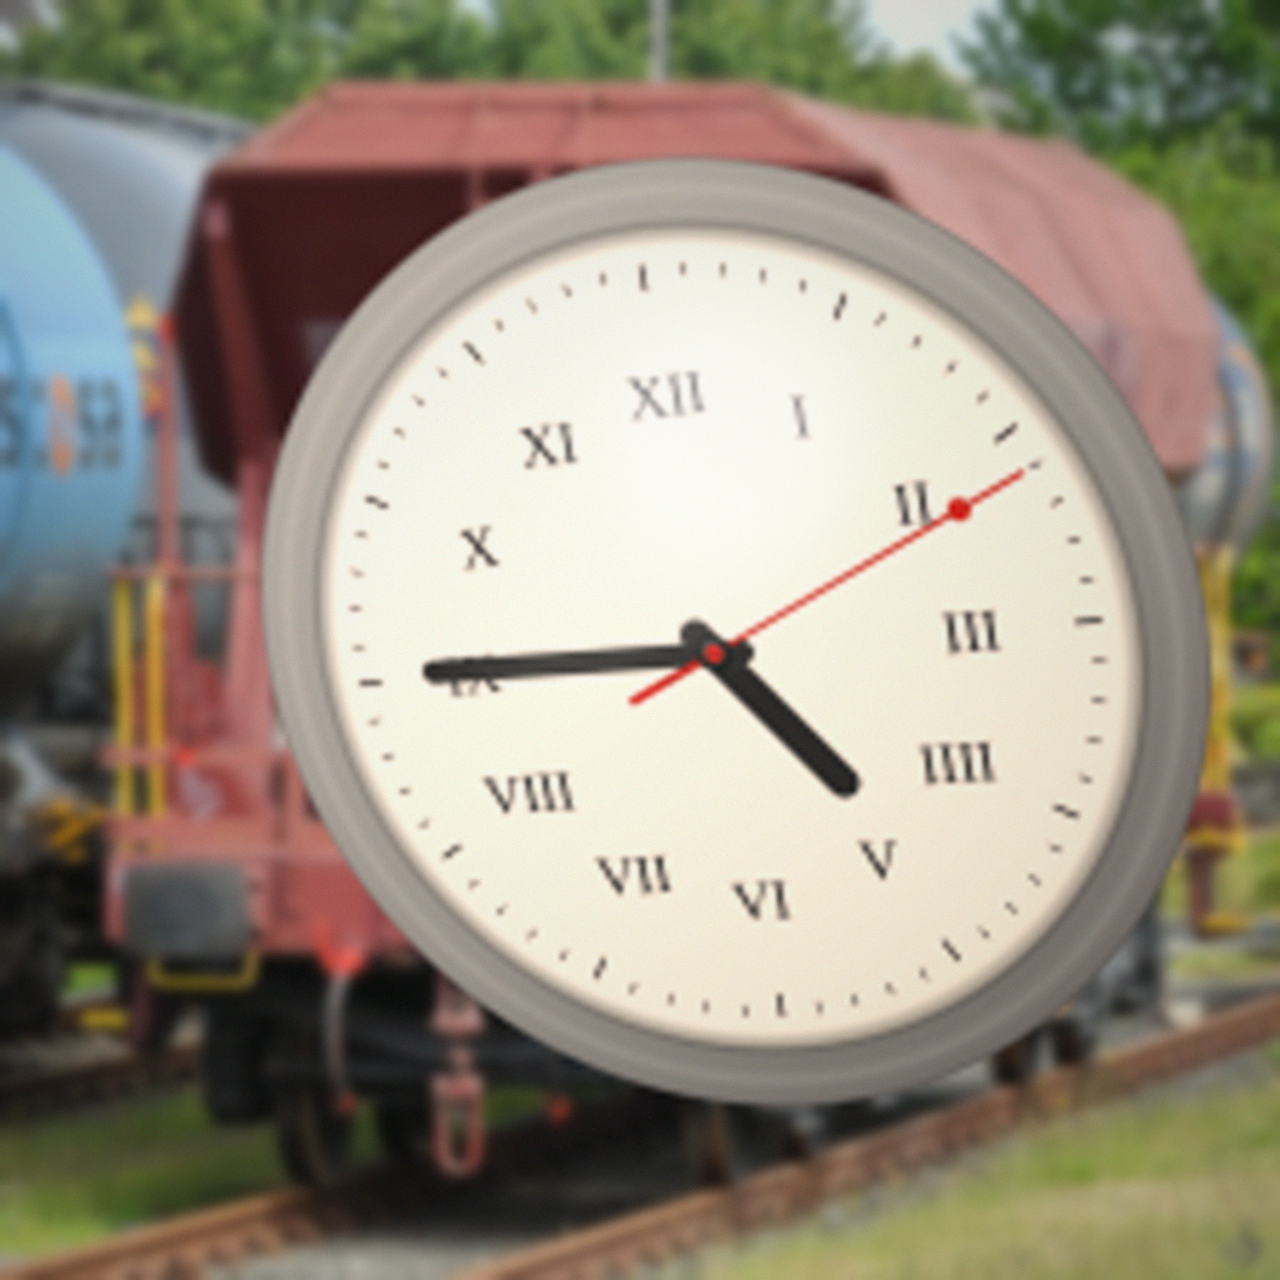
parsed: **4:45:11**
